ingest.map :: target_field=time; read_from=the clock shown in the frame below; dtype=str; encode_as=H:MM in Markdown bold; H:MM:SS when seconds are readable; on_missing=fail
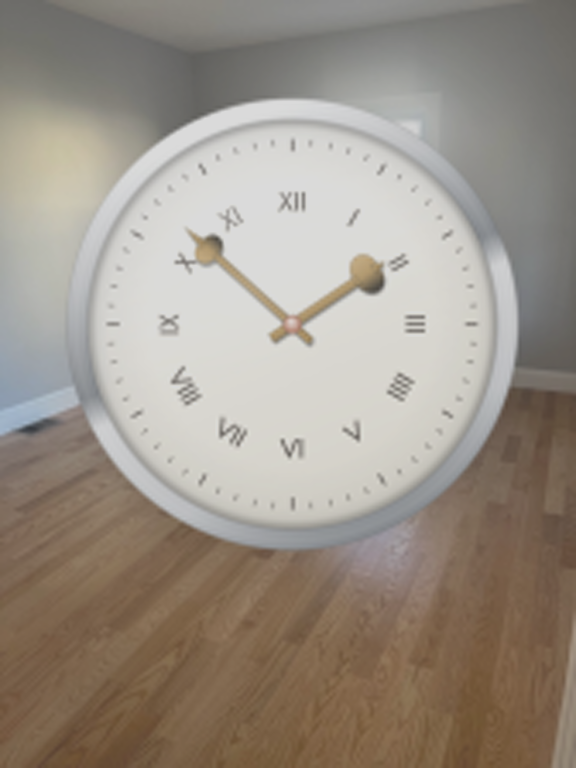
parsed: **1:52**
